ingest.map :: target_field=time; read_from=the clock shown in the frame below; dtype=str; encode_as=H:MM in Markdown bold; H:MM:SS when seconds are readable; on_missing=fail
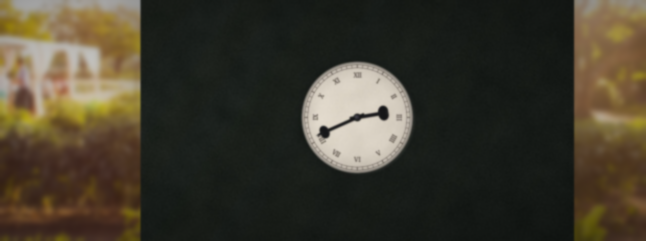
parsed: **2:41**
